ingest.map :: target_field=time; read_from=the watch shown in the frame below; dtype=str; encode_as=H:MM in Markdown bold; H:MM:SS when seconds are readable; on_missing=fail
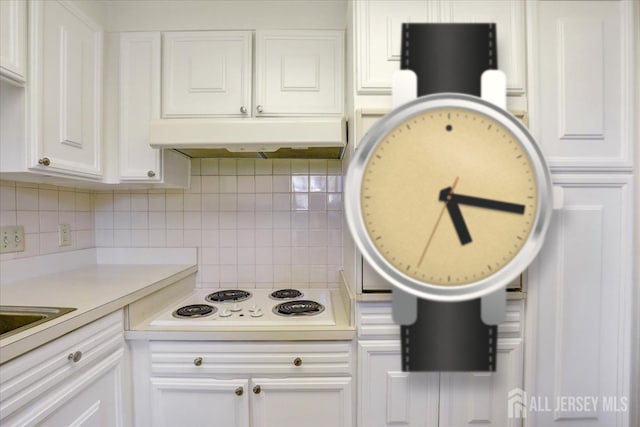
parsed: **5:16:34**
